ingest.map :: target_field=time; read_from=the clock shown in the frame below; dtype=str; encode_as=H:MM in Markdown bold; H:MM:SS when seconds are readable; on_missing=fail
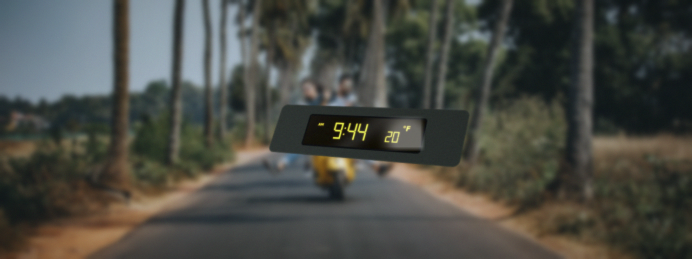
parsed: **9:44**
